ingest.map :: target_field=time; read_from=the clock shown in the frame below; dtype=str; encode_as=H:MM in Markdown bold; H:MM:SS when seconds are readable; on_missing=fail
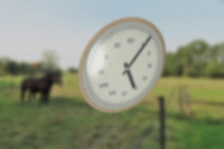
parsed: **5:06**
